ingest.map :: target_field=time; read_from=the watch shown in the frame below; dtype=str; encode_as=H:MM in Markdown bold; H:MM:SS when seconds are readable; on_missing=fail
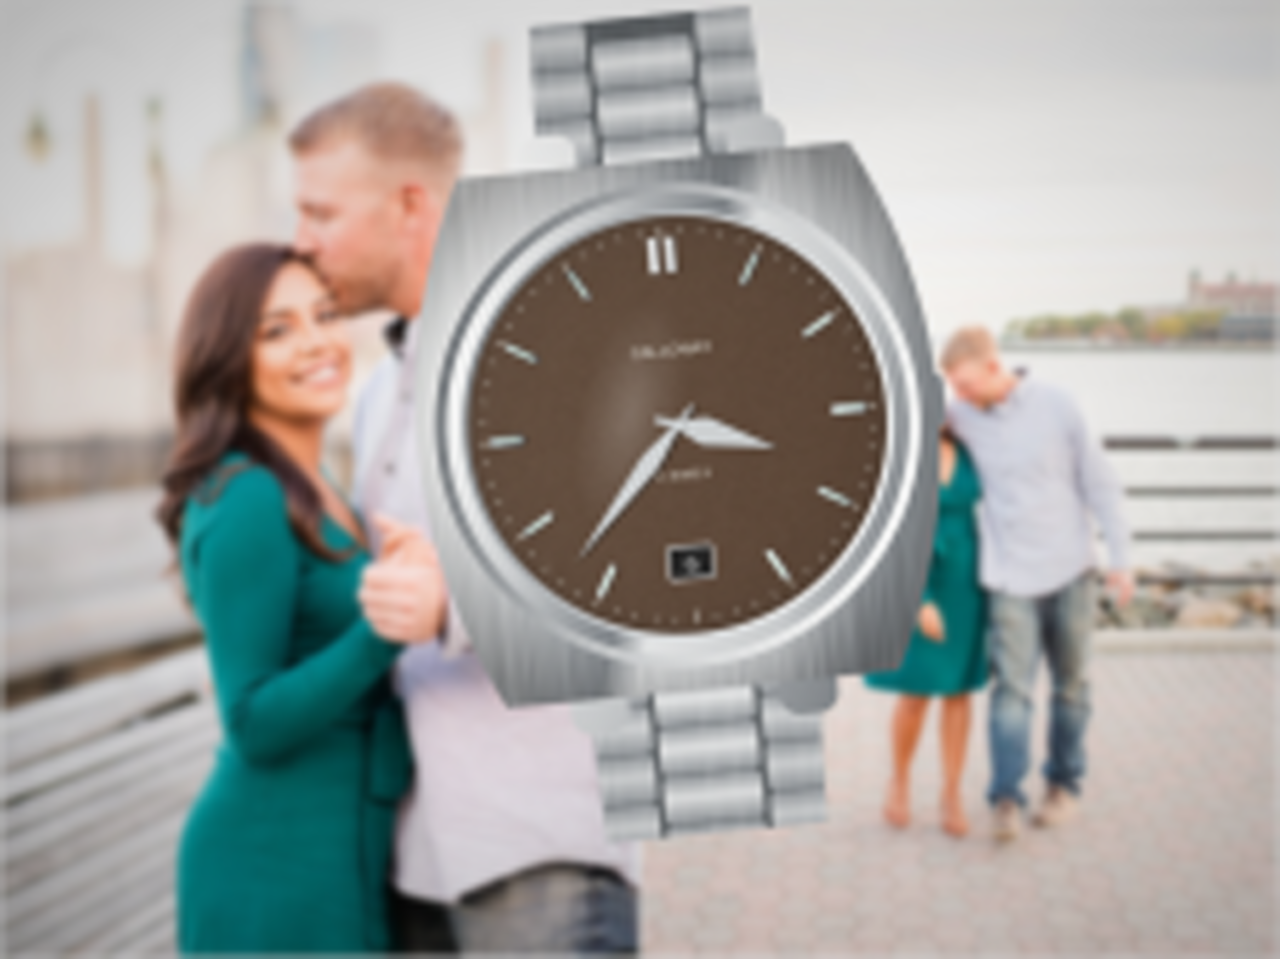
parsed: **3:37**
